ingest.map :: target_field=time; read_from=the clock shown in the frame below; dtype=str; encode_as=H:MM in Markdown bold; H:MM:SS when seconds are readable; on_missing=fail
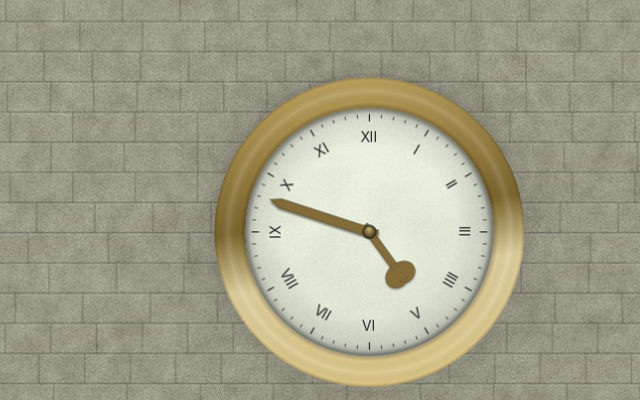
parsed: **4:48**
